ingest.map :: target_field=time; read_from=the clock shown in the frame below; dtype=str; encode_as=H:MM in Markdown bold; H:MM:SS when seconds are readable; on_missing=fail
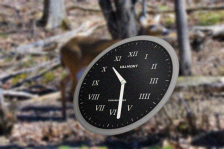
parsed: **10:28**
